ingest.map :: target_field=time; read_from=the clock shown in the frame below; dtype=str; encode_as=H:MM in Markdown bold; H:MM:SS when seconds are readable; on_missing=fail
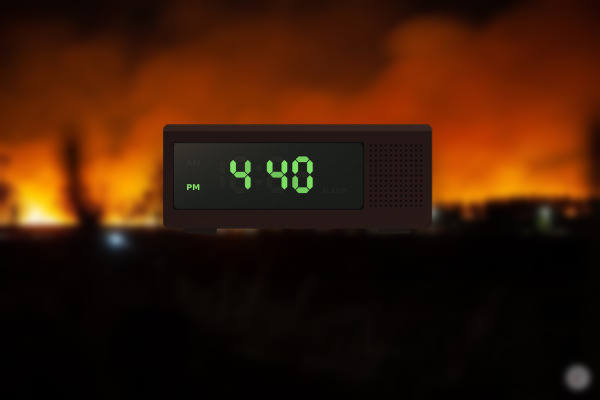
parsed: **4:40**
